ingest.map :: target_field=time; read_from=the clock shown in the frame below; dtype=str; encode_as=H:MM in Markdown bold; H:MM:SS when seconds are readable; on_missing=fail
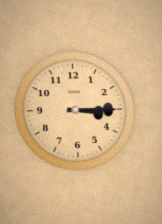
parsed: **3:15**
